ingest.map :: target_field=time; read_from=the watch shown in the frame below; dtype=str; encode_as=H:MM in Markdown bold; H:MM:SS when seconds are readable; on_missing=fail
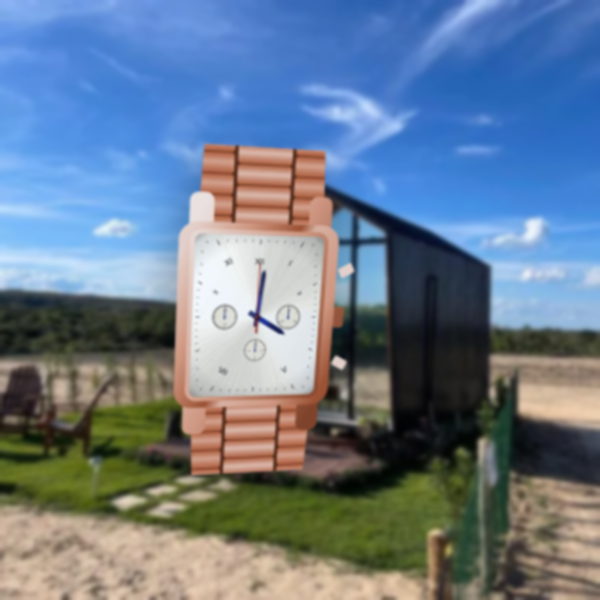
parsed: **4:01**
